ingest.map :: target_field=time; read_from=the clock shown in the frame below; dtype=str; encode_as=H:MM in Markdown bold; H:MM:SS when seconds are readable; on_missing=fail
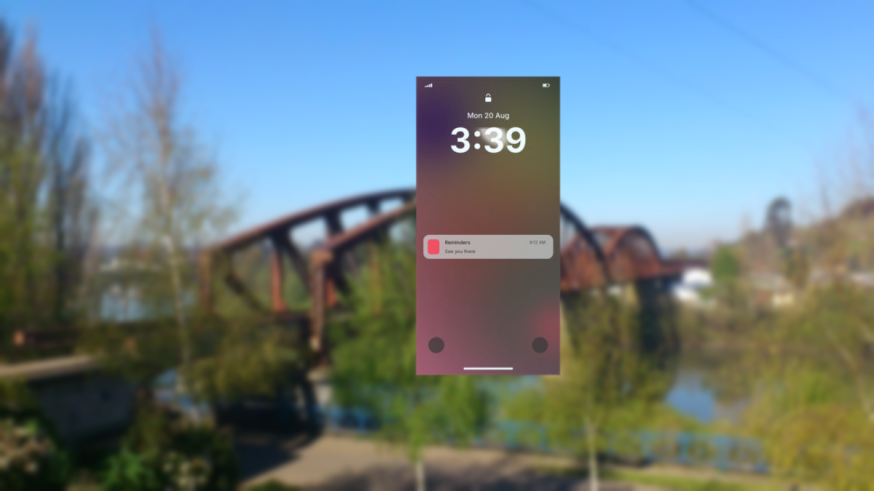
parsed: **3:39**
